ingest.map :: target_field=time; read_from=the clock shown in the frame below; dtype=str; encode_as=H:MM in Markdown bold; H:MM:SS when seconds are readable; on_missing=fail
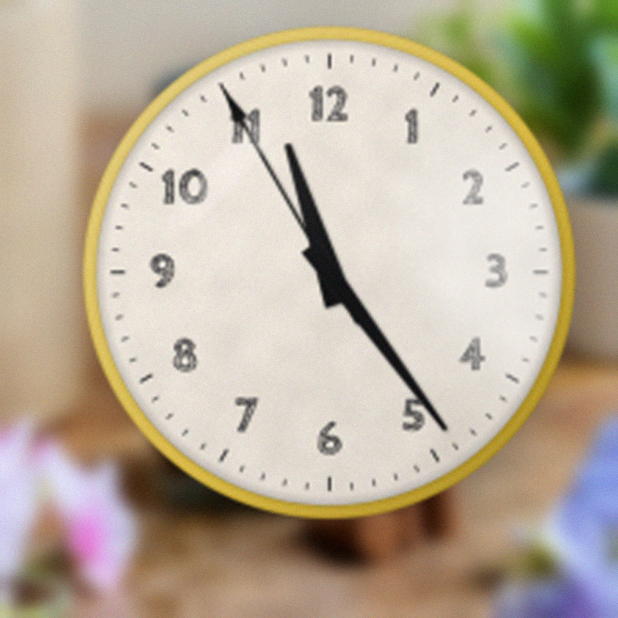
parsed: **11:23:55**
